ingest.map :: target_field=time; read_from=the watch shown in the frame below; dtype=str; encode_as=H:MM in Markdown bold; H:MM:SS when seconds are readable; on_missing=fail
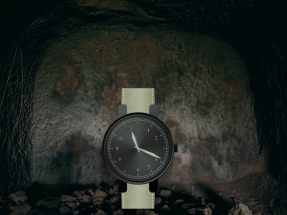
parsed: **11:19**
